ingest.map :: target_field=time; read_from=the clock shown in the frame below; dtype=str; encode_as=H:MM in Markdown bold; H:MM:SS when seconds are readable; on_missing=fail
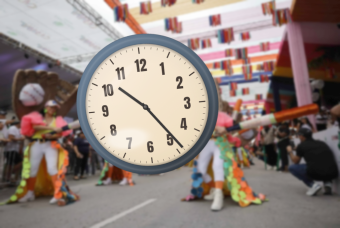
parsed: **10:24**
